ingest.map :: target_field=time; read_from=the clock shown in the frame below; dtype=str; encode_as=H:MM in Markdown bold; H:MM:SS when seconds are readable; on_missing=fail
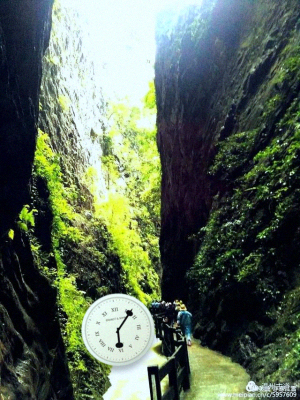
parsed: **6:07**
